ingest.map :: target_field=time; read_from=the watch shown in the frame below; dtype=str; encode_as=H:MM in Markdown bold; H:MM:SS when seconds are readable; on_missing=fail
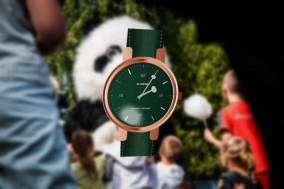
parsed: **2:05**
